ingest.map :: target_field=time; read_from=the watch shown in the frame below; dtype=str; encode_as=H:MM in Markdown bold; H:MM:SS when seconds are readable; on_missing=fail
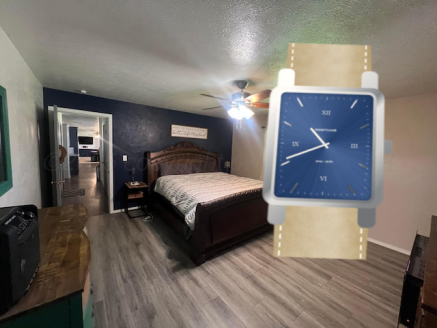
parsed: **10:41**
